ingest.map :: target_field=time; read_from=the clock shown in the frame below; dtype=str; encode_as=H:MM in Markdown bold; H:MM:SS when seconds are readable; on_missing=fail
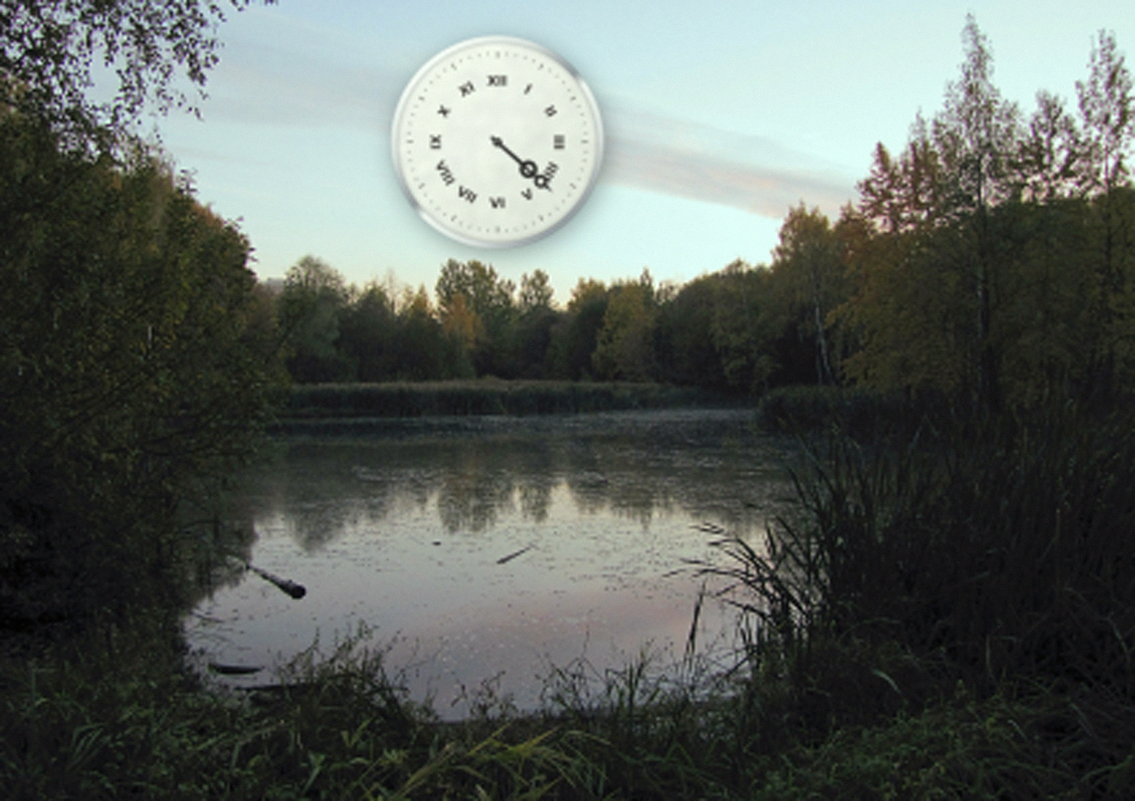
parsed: **4:22**
